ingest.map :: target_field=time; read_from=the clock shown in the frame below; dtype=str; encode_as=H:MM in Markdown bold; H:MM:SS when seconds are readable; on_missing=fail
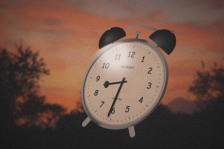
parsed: **8:31**
